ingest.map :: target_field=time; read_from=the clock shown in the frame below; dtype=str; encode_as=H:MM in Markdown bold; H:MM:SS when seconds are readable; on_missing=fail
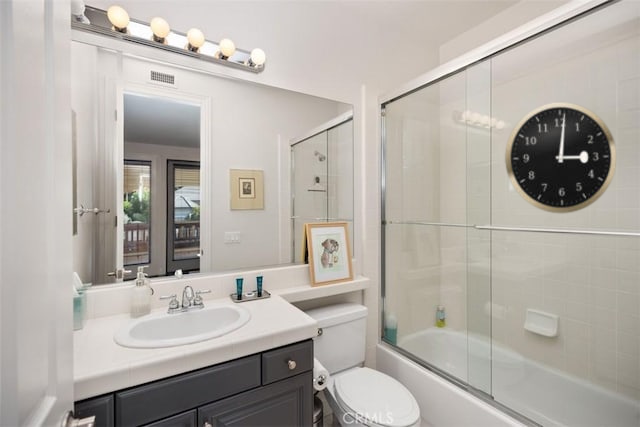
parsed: **3:01**
